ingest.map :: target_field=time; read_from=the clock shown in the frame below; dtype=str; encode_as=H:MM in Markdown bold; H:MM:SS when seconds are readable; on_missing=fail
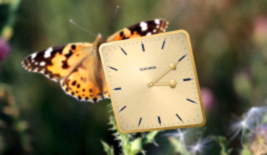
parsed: **3:10**
